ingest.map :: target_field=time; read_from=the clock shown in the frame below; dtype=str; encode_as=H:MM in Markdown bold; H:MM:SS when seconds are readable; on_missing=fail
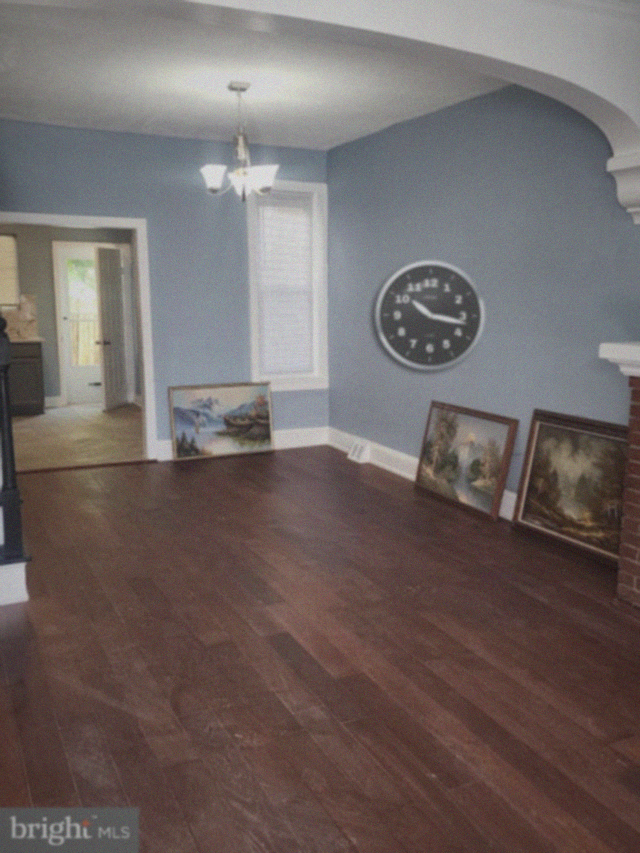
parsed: **10:17**
